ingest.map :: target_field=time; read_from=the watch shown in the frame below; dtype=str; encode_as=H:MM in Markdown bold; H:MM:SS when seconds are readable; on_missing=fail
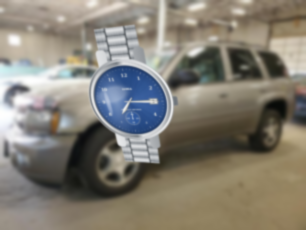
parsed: **7:15**
